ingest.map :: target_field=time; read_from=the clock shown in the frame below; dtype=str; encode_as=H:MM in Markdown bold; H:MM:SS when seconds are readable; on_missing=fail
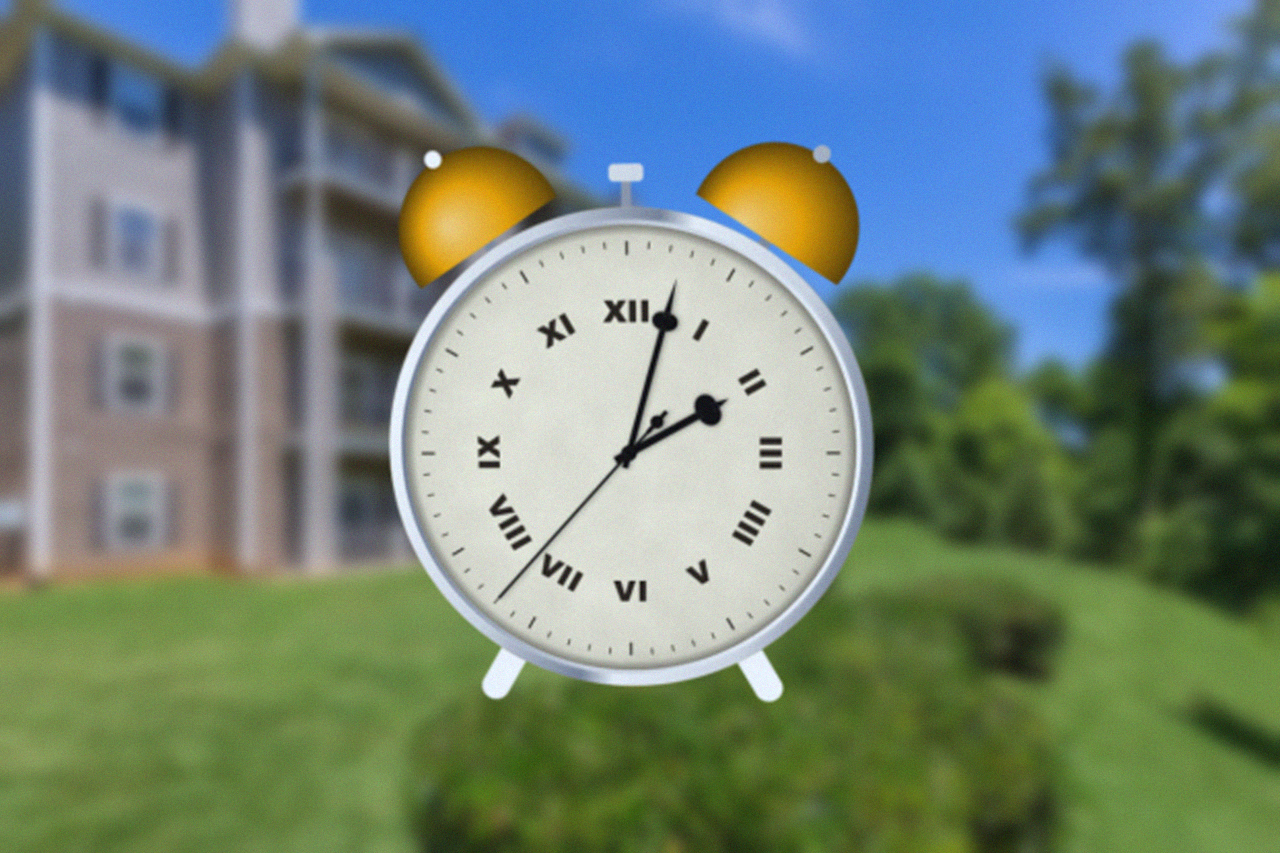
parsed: **2:02:37**
